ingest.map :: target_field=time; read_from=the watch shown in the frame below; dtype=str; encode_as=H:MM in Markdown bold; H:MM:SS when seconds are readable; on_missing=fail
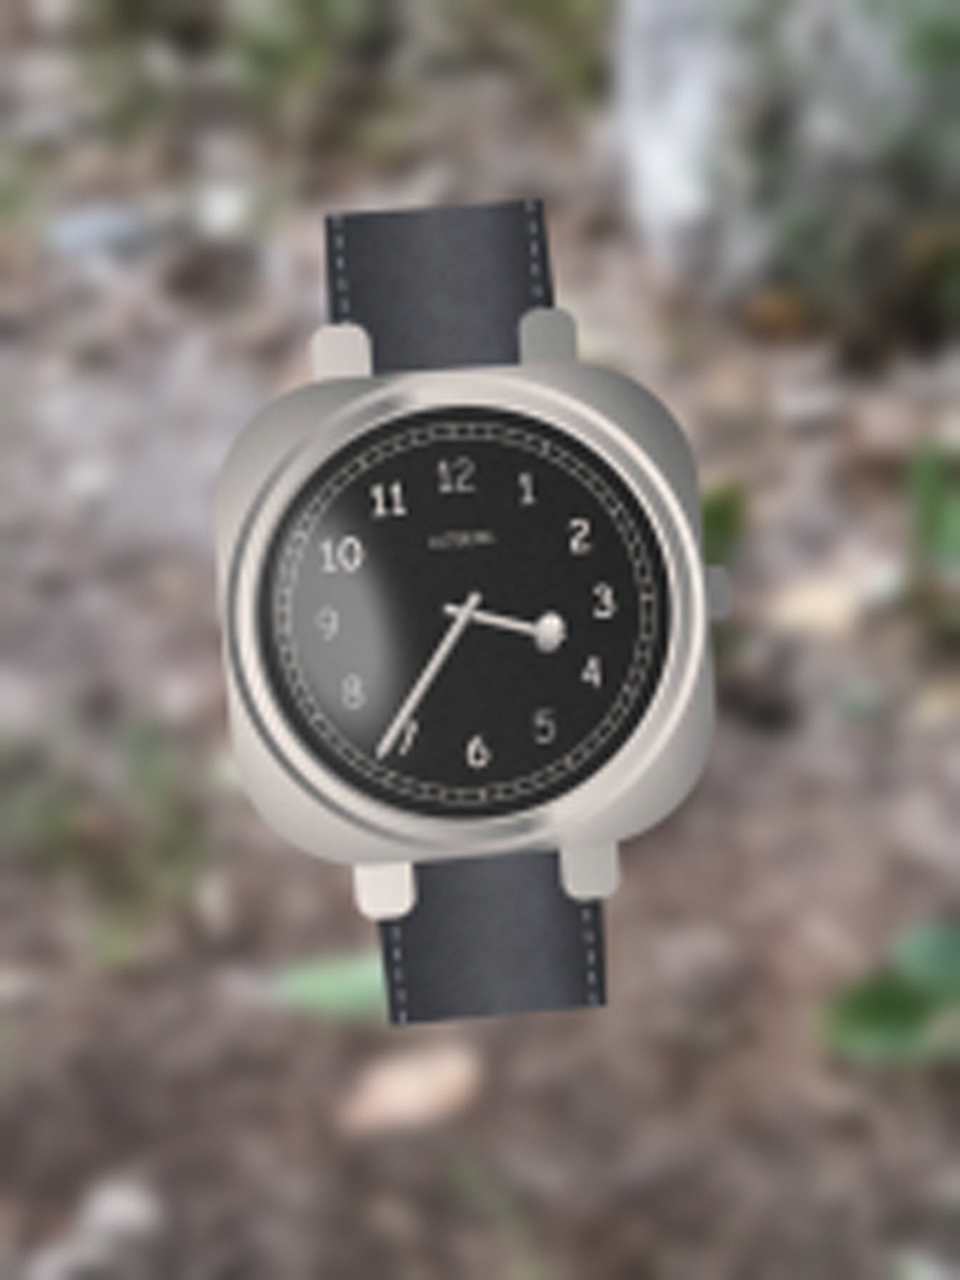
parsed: **3:36**
